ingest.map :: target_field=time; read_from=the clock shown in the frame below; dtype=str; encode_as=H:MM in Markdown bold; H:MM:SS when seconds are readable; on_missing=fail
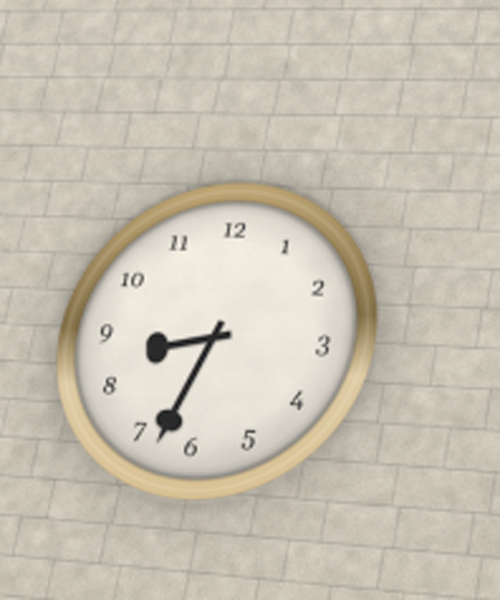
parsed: **8:33**
